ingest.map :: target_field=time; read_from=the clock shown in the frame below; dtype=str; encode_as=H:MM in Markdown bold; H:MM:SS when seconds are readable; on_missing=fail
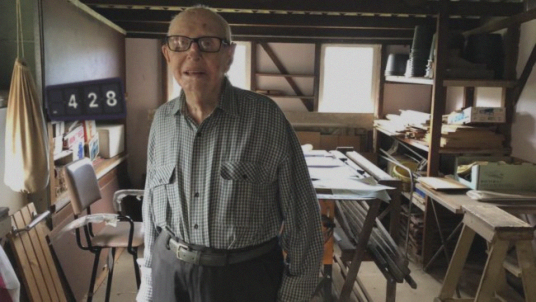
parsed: **4:28**
